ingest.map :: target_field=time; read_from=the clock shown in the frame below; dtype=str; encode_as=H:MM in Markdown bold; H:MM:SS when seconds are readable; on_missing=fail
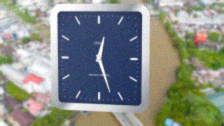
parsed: **12:27**
